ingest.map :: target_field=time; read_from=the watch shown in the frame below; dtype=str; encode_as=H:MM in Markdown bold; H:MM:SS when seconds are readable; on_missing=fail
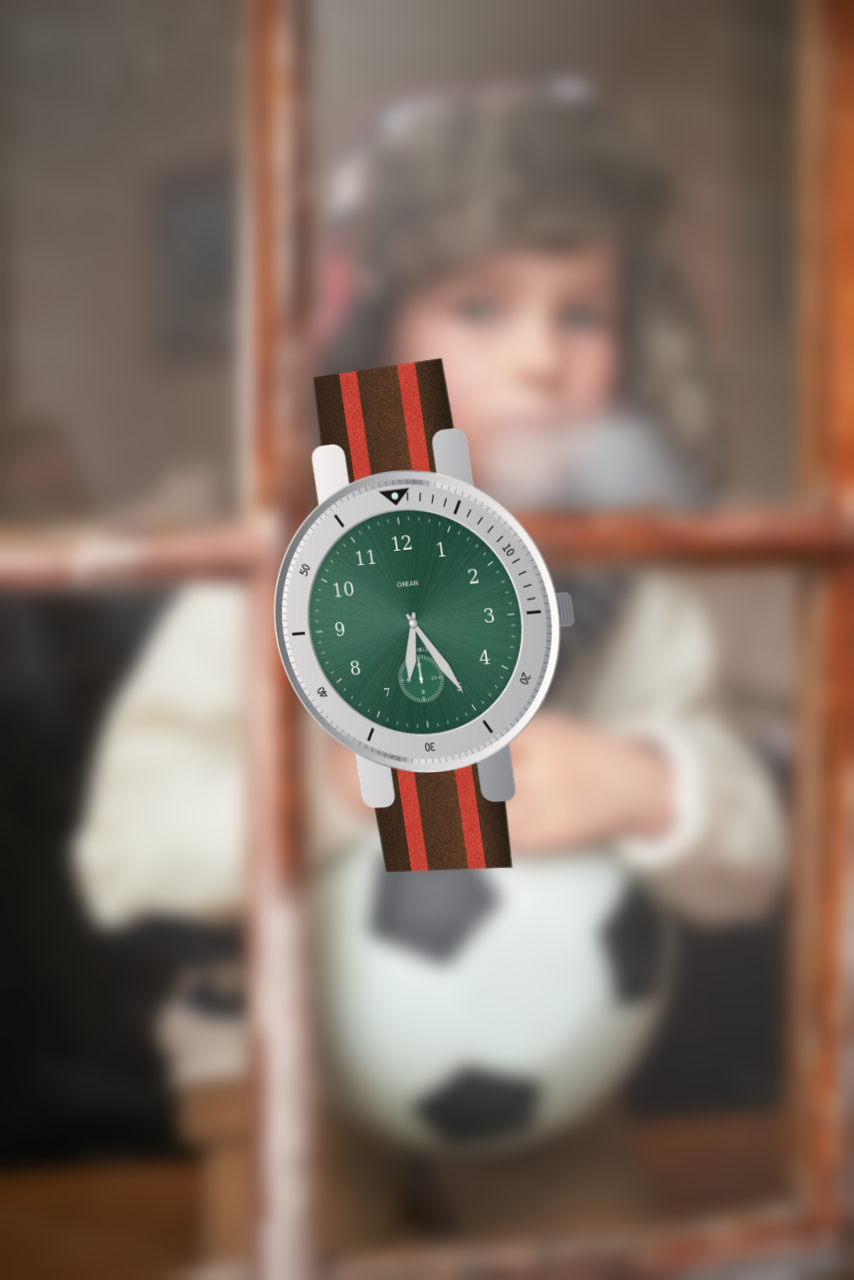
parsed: **6:25**
